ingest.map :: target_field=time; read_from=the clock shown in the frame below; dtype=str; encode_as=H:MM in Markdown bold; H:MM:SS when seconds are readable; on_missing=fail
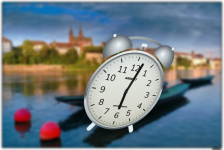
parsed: **6:02**
